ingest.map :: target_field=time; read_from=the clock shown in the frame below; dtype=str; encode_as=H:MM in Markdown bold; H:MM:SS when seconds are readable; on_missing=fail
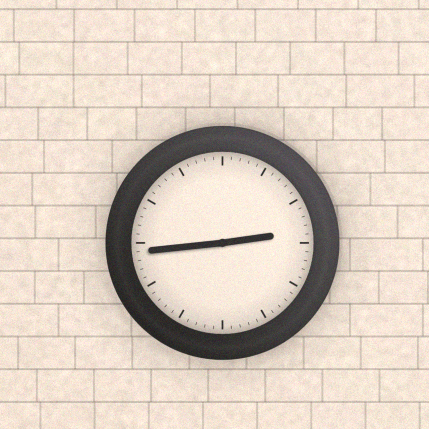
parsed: **2:44**
